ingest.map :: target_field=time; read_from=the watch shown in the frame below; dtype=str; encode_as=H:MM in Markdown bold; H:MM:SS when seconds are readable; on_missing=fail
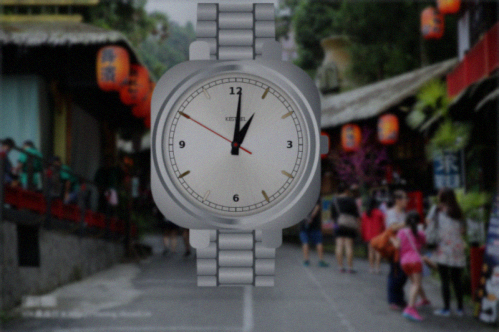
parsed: **1:00:50**
